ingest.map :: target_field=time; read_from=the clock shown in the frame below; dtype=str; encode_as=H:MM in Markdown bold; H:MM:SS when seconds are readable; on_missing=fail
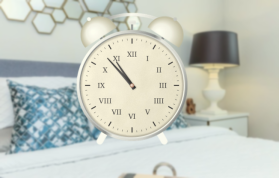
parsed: **10:53**
